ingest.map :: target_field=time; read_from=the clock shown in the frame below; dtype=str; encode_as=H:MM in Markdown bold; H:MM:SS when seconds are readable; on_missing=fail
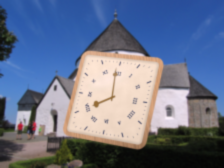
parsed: **7:59**
